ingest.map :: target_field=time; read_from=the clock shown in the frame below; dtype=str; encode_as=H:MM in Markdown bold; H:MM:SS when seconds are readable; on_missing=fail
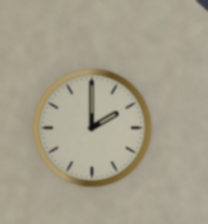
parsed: **2:00**
